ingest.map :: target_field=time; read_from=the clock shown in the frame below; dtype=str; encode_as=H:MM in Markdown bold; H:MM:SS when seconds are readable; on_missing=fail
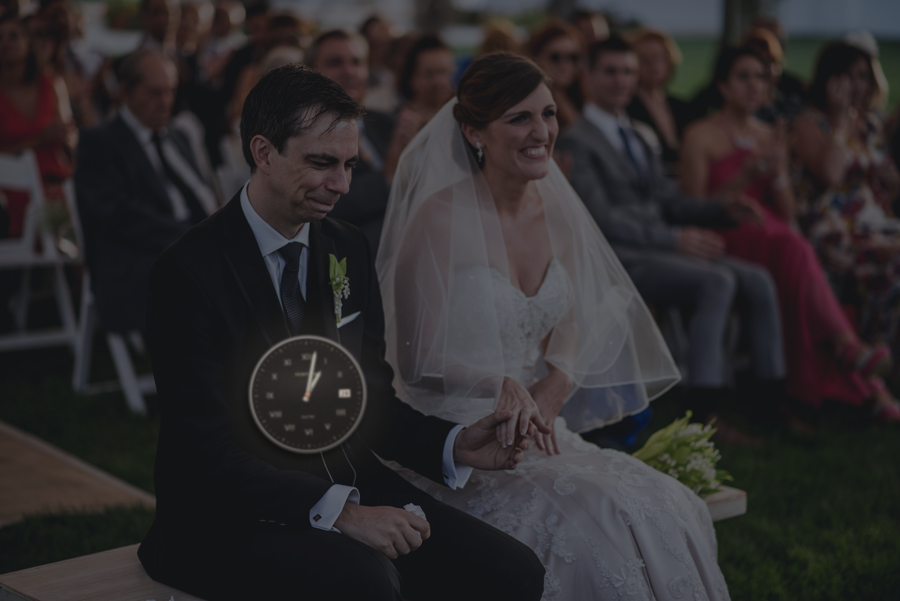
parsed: **1:02**
